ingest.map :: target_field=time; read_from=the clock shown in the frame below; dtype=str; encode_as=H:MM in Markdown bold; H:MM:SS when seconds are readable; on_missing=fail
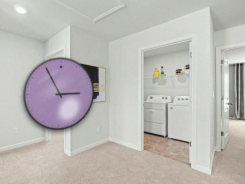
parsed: **2:55**
